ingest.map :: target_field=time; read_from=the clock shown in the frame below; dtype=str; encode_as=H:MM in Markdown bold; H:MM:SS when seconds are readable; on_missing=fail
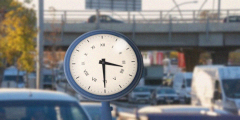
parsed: **3:30**
